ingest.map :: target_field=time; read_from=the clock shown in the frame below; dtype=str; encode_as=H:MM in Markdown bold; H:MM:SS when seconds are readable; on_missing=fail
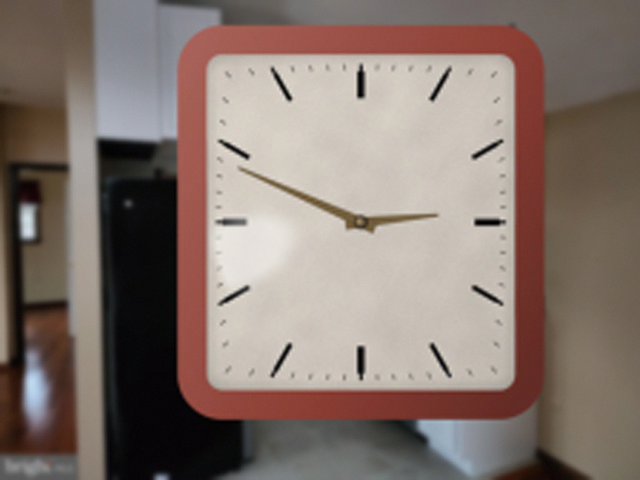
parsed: **2:49**
